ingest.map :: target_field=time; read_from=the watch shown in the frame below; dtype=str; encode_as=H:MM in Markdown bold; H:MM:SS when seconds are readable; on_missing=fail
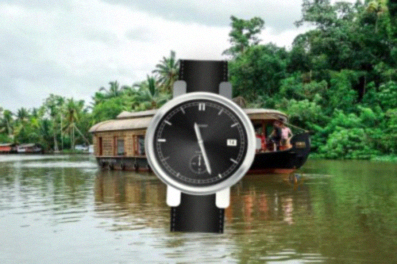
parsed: **11:27**
